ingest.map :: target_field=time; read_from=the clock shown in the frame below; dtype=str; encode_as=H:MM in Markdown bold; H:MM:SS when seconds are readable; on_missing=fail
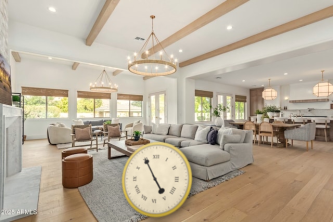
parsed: **4:55**
